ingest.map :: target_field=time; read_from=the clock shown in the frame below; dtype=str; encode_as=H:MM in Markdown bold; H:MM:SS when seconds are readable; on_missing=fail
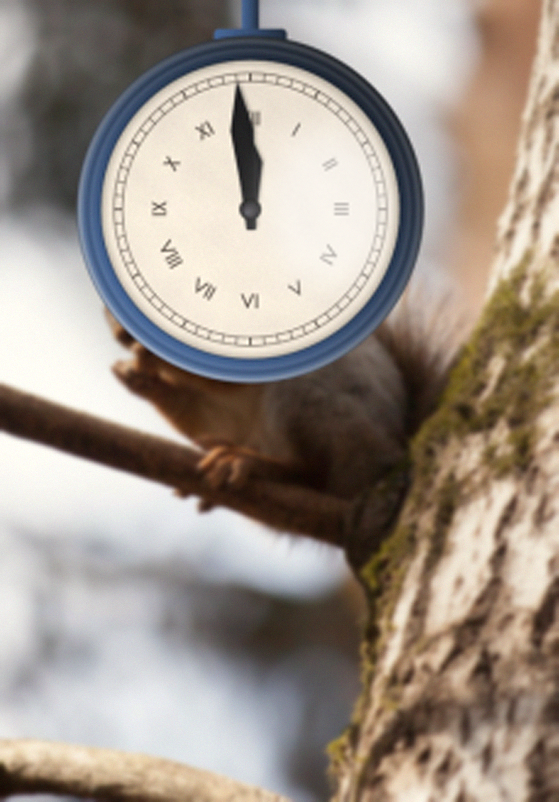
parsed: **11:59**
